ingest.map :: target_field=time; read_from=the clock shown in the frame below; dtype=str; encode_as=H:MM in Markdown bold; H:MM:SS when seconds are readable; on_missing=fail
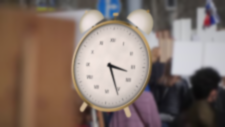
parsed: **3:26**
